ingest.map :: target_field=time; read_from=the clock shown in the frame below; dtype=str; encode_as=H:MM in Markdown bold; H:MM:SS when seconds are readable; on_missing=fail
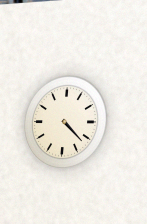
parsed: **4:22**
